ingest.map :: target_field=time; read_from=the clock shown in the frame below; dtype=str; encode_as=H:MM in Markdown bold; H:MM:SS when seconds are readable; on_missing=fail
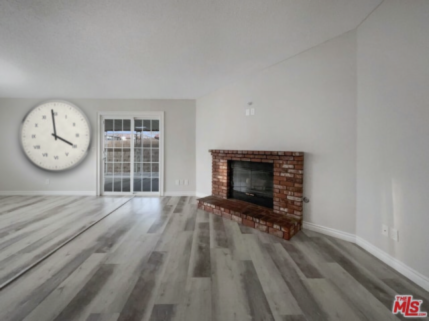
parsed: **3:59**
